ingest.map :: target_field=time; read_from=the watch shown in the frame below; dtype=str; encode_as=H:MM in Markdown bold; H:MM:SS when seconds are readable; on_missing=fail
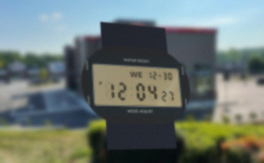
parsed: **12:04:27**
